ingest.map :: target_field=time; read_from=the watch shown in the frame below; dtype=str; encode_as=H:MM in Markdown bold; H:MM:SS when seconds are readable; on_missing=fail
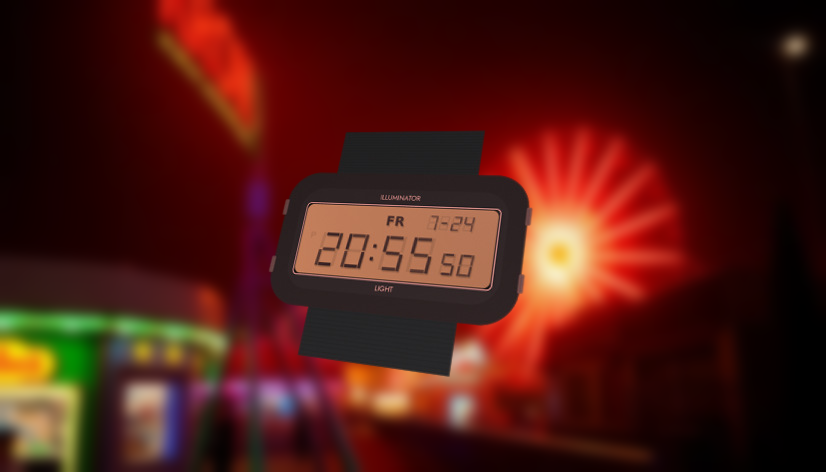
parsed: **20:55:50**
